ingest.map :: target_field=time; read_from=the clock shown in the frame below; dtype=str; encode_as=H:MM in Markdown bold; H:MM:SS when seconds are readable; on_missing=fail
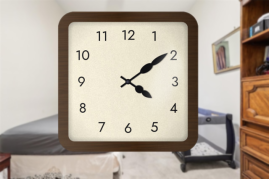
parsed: **4:09**
